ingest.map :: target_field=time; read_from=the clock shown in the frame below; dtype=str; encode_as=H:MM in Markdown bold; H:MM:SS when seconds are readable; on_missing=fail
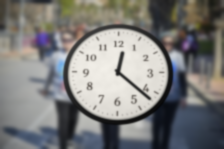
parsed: **12:22**
